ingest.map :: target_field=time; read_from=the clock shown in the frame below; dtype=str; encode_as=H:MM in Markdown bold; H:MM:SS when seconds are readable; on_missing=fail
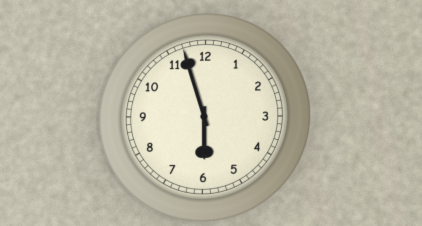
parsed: **5:57**
